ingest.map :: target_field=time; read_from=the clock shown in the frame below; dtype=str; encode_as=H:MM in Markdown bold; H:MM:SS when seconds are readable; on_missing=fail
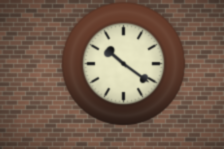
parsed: **10:21**
